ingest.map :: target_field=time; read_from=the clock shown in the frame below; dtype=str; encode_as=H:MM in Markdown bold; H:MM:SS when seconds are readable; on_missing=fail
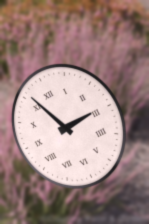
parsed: **2:56**
